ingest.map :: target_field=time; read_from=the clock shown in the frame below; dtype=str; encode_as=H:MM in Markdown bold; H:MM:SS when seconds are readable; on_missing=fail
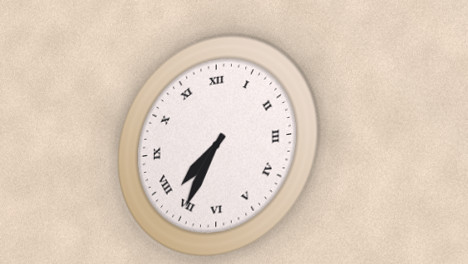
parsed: **7:35**
